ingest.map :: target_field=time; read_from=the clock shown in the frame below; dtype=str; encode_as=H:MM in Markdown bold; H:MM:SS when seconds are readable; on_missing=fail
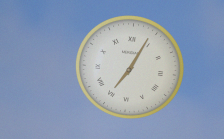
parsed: **7:04**
